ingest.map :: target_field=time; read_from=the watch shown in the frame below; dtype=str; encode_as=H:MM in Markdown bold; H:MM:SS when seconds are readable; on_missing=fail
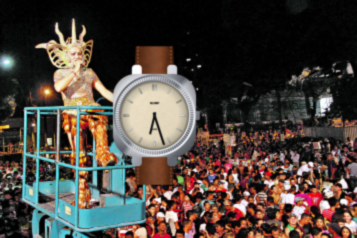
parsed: **6:27**
